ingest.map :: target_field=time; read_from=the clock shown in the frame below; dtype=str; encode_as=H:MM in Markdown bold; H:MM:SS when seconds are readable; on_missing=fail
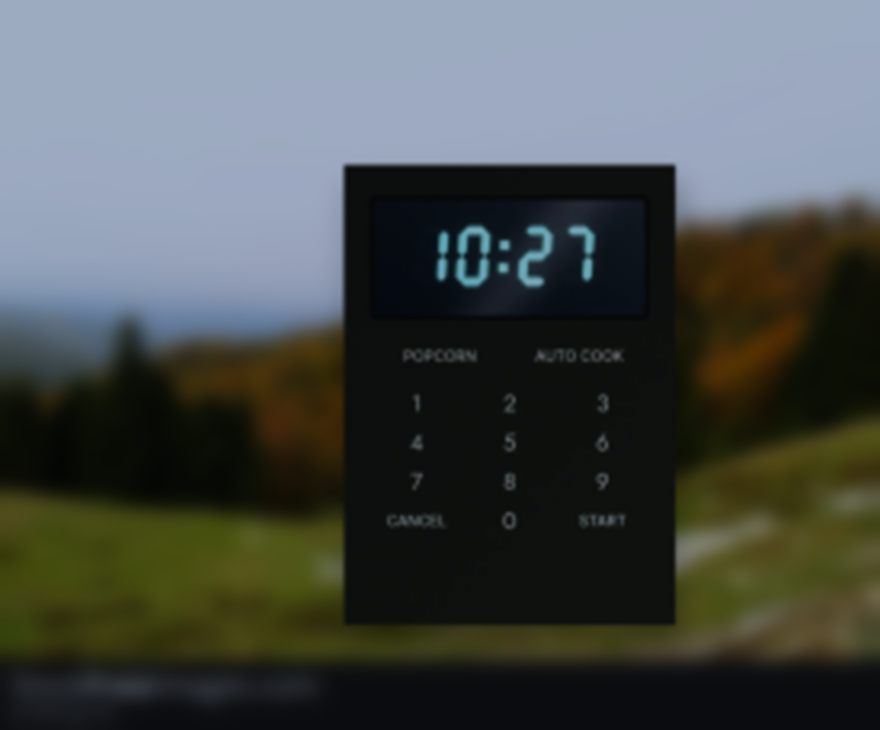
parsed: **10:27**
